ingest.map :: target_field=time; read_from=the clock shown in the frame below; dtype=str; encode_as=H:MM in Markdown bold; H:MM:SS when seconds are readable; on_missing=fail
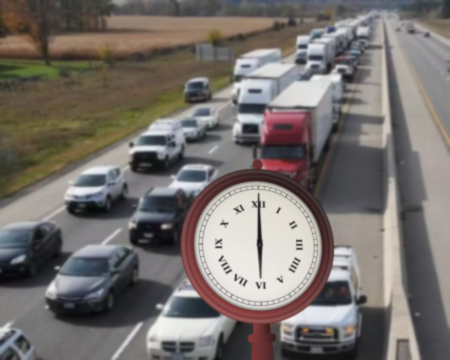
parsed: **6:00**
